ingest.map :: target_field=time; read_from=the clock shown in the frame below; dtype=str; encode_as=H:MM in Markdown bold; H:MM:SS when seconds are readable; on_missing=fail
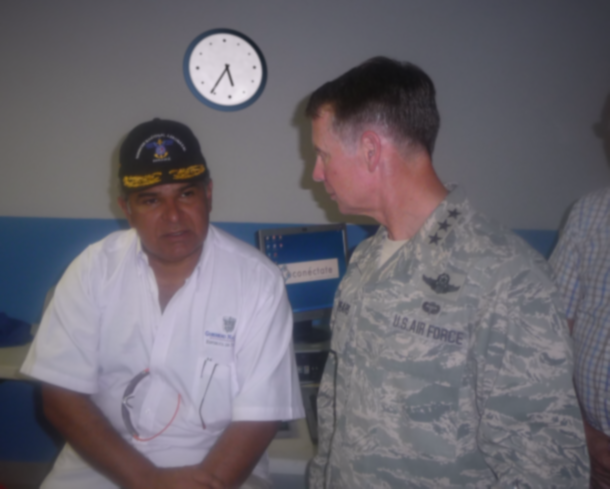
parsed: **5:36**
